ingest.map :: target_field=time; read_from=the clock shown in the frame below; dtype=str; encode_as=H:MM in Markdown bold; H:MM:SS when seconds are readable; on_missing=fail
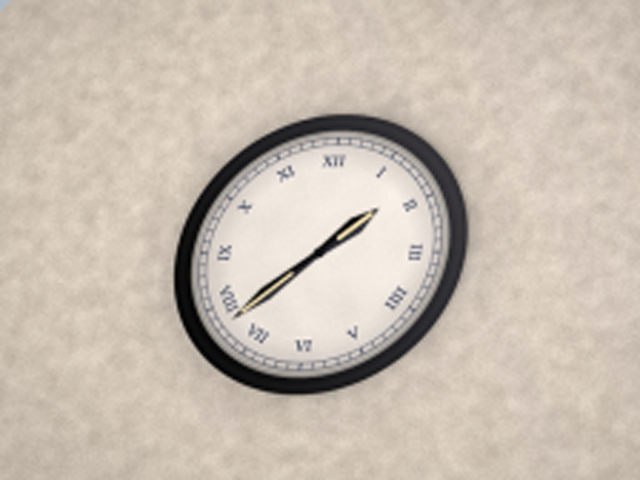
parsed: **1:38**
